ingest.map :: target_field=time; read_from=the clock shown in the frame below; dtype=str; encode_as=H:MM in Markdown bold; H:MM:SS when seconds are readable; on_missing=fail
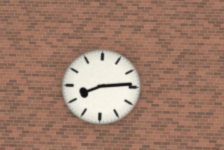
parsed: **8:14**
